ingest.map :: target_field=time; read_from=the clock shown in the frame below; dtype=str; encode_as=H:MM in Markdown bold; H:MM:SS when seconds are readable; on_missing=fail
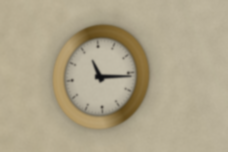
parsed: **11:16**
